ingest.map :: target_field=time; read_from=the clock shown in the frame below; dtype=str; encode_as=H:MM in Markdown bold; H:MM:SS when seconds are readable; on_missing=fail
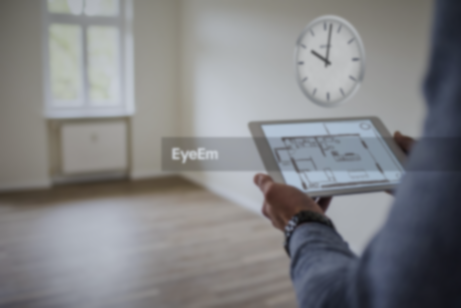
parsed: **10:02**
